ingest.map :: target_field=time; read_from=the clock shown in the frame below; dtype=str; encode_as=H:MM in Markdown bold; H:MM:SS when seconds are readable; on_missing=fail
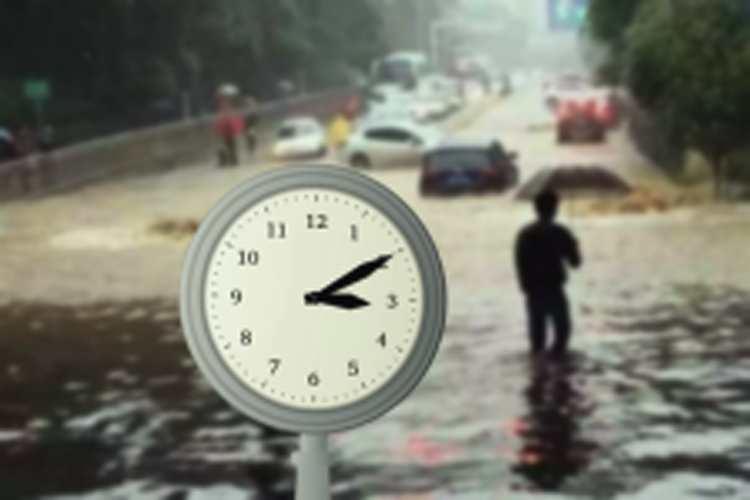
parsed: **3:10**
